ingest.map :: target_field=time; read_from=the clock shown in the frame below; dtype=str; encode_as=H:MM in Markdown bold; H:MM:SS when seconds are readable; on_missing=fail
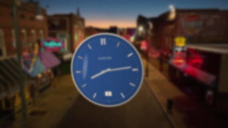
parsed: **8:14**
